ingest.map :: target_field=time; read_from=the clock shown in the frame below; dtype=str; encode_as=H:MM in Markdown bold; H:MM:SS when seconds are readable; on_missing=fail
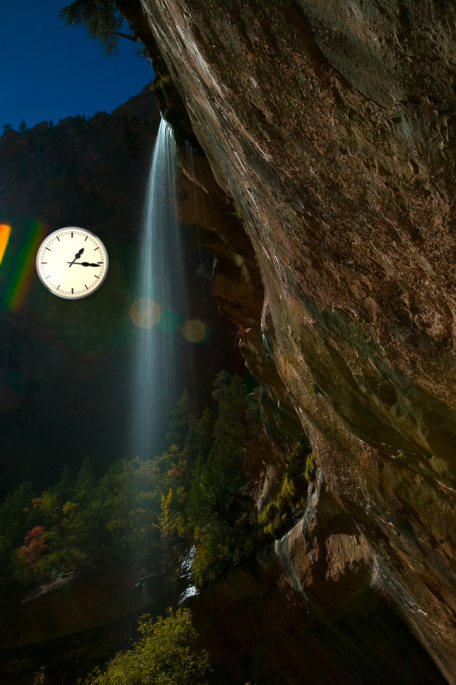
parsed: **1:16**
